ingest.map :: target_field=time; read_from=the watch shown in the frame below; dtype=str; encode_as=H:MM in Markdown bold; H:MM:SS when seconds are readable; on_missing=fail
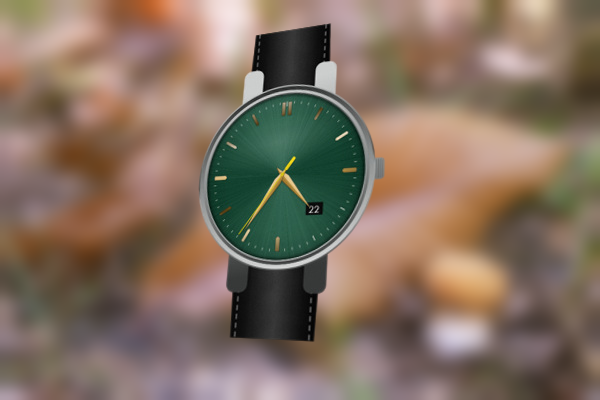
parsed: **4:35:36**
